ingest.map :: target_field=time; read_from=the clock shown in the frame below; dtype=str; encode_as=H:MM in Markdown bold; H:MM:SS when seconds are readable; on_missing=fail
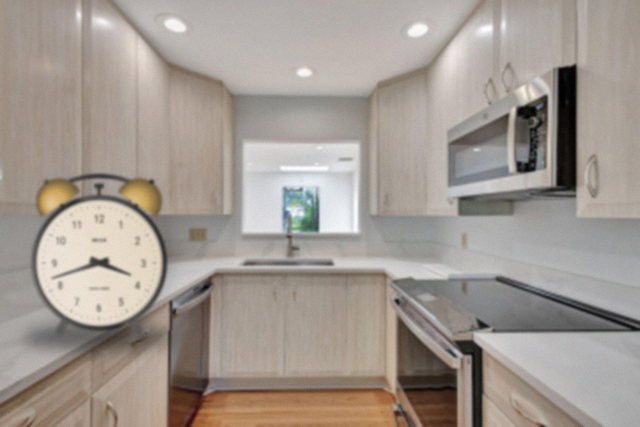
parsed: **3:42**
